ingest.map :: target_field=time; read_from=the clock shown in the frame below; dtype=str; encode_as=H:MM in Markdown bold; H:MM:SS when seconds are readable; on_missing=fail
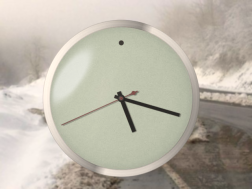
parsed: **5:17:41**
